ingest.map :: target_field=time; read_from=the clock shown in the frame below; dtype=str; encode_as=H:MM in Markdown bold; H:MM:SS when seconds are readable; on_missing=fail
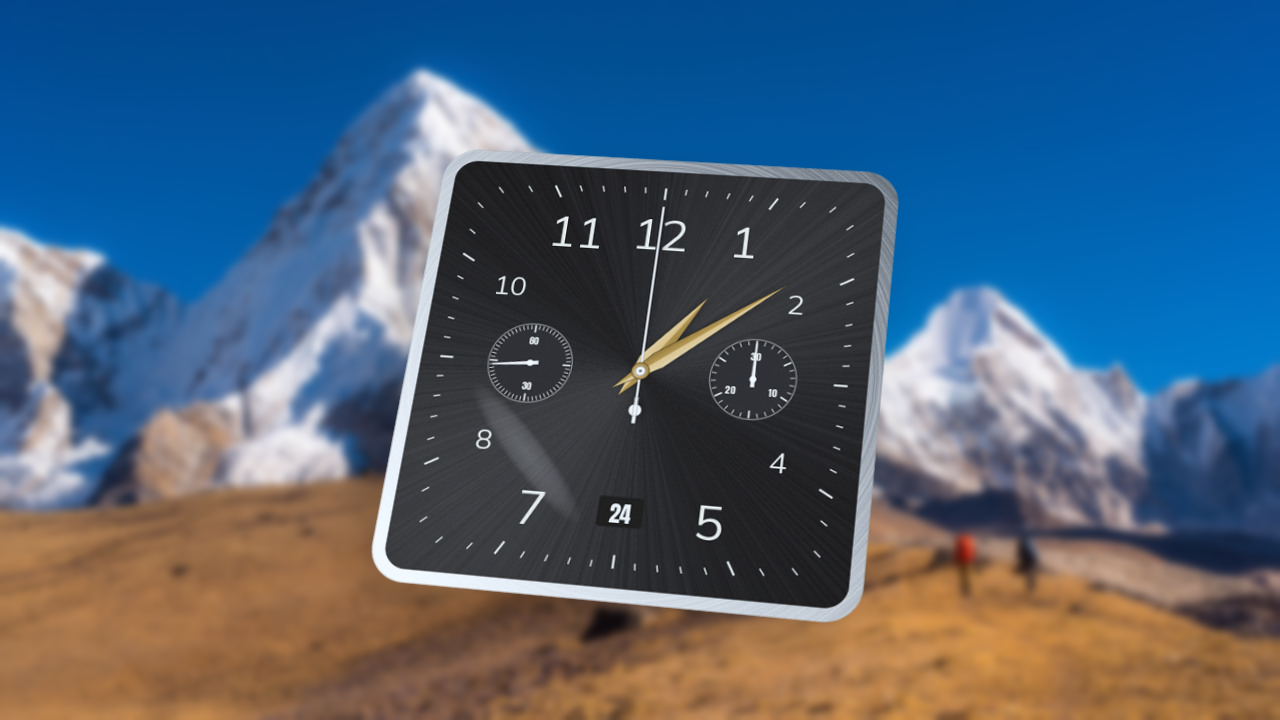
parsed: **1:08:44**
